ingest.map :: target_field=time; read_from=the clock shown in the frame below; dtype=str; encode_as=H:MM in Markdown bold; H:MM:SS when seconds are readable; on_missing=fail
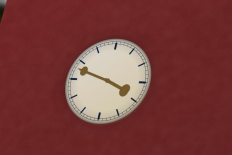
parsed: **3:48**
